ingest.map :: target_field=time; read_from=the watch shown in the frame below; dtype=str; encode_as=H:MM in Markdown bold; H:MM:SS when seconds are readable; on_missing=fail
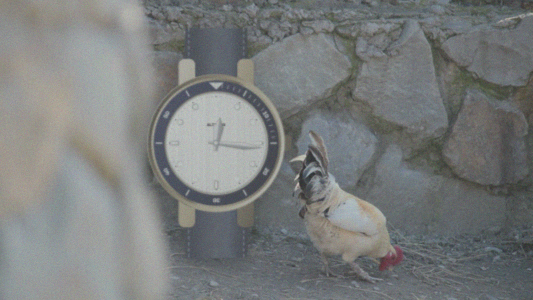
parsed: **12:16**
